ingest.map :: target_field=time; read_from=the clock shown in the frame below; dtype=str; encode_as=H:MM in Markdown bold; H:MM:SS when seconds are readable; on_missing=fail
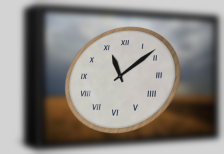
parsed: **11:08**
